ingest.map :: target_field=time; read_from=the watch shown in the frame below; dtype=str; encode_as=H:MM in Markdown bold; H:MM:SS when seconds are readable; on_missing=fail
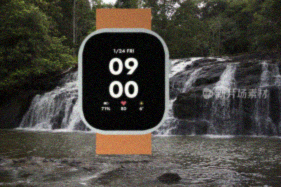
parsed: **9:00**
